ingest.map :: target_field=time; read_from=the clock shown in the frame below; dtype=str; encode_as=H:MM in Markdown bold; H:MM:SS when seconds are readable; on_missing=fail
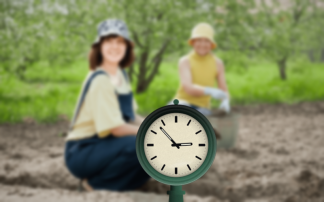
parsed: **2:53**
